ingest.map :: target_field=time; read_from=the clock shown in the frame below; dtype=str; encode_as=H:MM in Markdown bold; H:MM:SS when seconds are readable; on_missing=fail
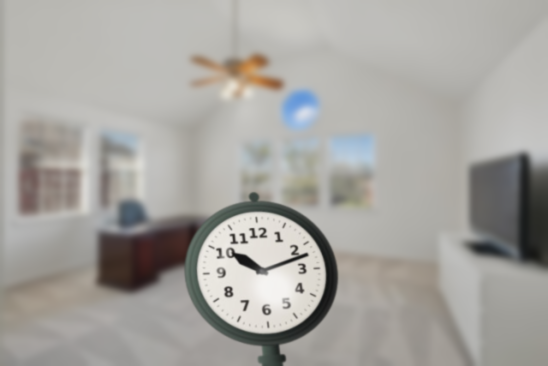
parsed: **10:12**
